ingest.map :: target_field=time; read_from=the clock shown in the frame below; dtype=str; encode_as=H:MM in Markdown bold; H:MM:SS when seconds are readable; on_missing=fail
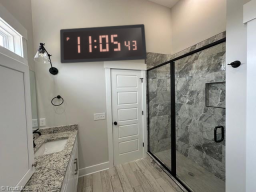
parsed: **11:05:43**
